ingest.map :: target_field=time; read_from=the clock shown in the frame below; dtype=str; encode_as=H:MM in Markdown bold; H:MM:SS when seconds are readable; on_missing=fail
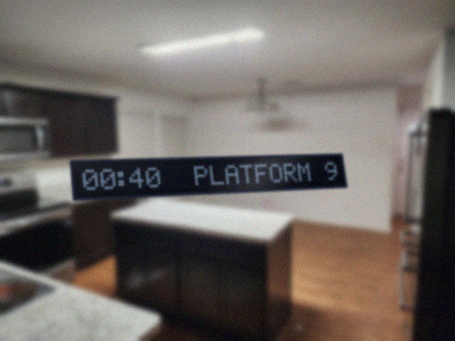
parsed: **0:40**
